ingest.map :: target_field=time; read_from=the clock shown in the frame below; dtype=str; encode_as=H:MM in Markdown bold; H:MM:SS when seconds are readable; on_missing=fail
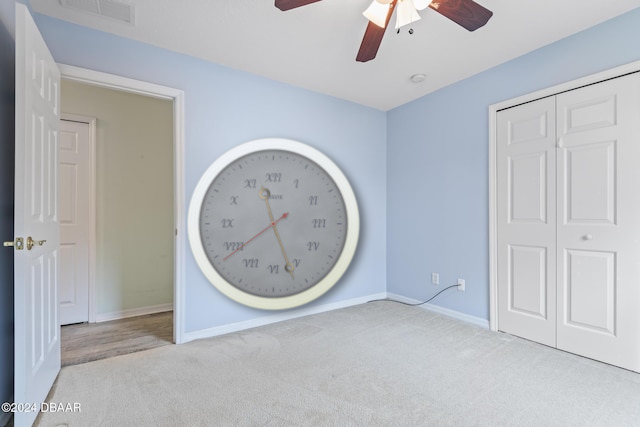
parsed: **11:26:39**
